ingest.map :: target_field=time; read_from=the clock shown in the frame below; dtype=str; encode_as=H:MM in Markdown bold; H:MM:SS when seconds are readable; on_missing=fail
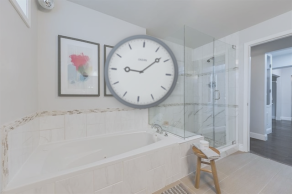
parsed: **9:08**
